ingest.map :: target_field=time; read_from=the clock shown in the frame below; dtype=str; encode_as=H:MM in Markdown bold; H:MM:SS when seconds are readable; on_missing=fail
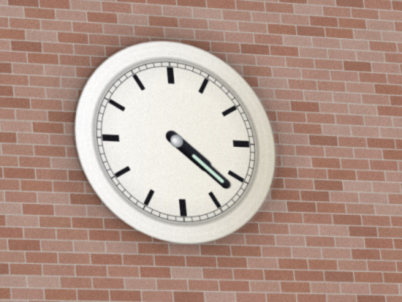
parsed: **4:22**
